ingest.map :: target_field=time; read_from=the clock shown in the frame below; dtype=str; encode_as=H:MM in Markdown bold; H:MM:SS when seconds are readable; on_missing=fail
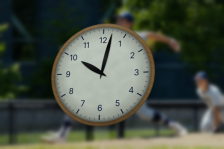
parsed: **10:02**
